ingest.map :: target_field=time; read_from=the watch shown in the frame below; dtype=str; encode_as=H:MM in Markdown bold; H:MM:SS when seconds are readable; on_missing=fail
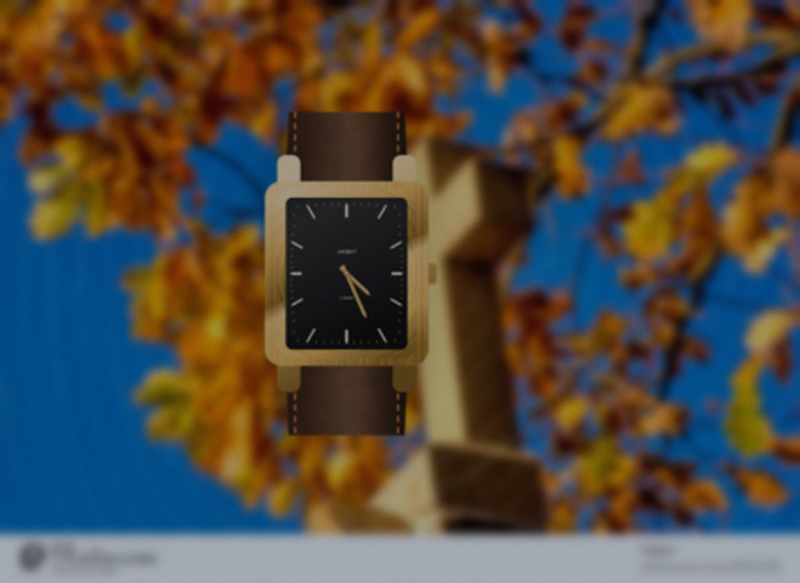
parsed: **4:26**
